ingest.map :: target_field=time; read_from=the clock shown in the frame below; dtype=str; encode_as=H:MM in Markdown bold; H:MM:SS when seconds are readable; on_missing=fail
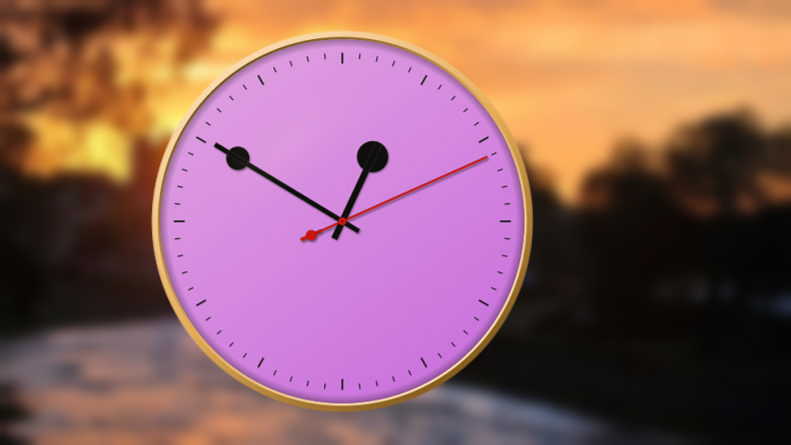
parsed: **12:50:11**
